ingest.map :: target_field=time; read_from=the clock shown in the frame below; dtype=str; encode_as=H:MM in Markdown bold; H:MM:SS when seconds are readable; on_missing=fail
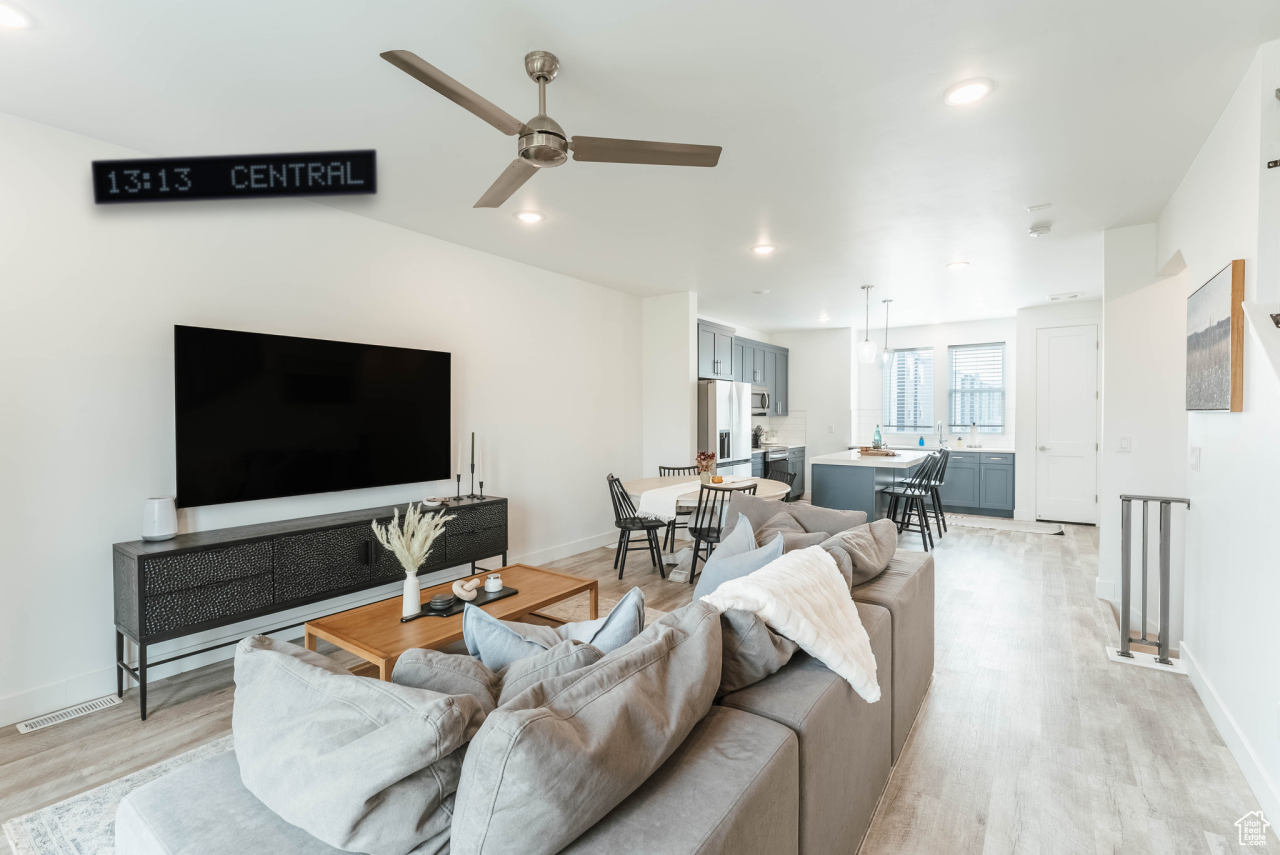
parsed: **13:13**
